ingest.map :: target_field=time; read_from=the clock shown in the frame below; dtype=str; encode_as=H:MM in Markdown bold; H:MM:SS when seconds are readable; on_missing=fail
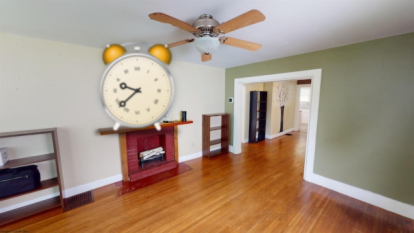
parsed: **9:38**
